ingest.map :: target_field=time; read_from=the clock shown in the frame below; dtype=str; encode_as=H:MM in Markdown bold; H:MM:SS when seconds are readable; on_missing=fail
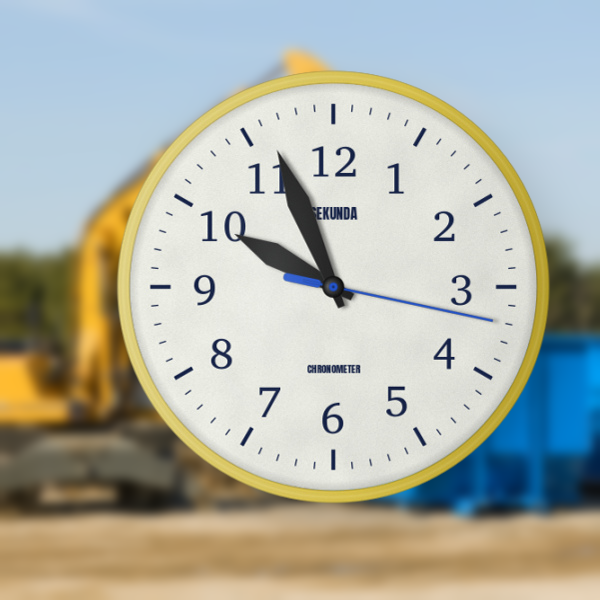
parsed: **9:56:17**
